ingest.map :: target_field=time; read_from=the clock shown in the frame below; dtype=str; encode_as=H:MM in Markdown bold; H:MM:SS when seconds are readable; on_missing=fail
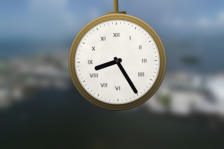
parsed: **8:25**
